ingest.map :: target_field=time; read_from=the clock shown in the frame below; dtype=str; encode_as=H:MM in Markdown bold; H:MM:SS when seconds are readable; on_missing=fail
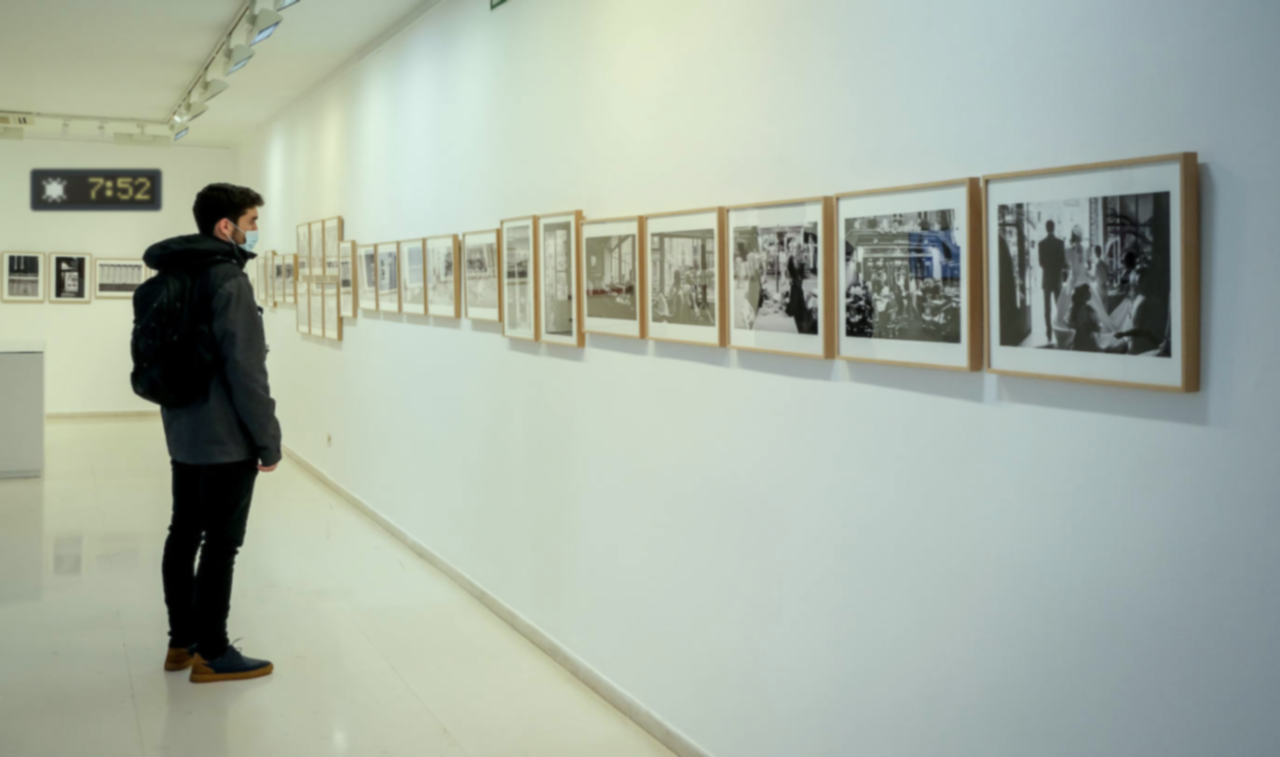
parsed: **7:52**
